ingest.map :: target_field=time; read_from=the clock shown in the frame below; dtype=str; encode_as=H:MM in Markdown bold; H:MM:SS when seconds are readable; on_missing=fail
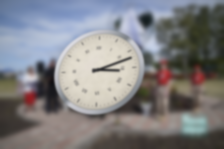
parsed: **3:12**
